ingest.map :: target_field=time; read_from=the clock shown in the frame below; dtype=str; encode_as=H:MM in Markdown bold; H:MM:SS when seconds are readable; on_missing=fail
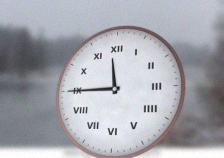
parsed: **11:45**
